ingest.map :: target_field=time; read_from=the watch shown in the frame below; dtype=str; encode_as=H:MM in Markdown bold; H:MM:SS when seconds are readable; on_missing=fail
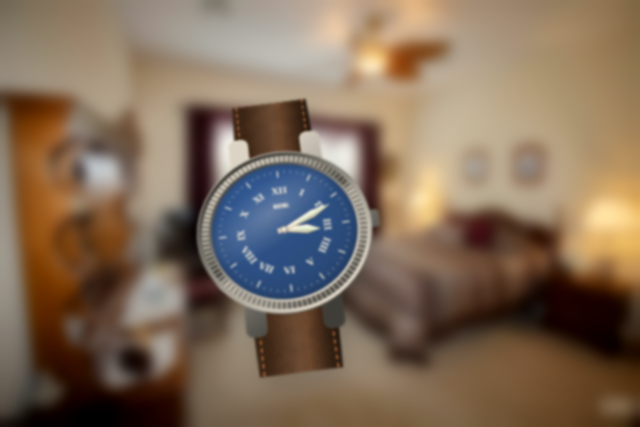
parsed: **3:11**
